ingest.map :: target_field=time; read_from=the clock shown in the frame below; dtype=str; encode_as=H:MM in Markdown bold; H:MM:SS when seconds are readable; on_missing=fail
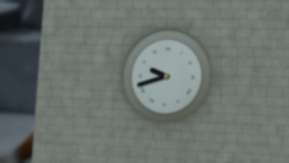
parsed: **9:42**
